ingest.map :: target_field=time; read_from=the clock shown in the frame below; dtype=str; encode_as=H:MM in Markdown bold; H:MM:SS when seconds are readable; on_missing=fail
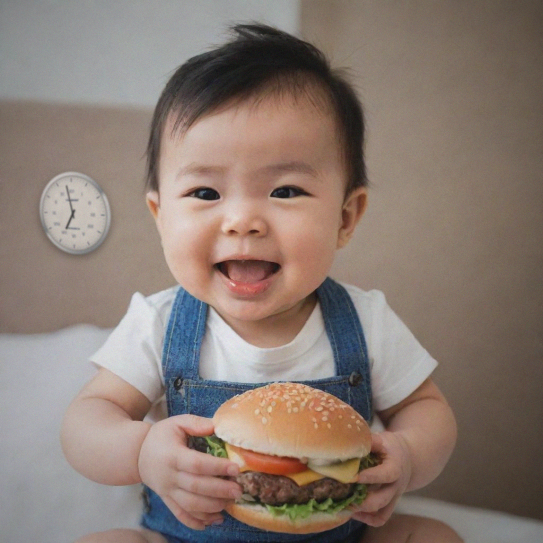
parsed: **6:58**
